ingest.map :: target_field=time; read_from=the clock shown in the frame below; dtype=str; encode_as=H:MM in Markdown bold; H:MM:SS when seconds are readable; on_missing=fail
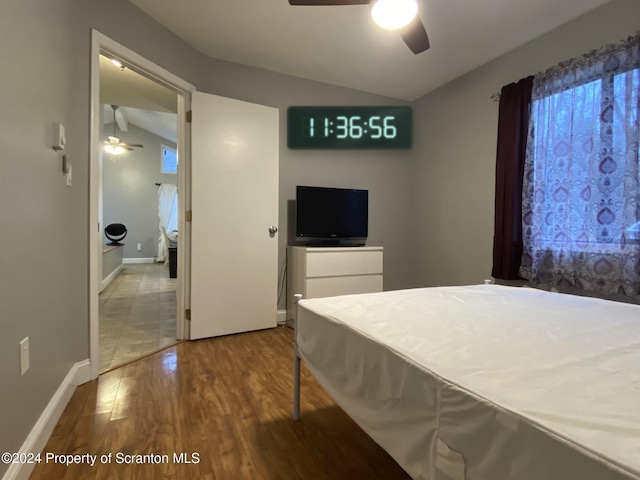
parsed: **11:36:56**
